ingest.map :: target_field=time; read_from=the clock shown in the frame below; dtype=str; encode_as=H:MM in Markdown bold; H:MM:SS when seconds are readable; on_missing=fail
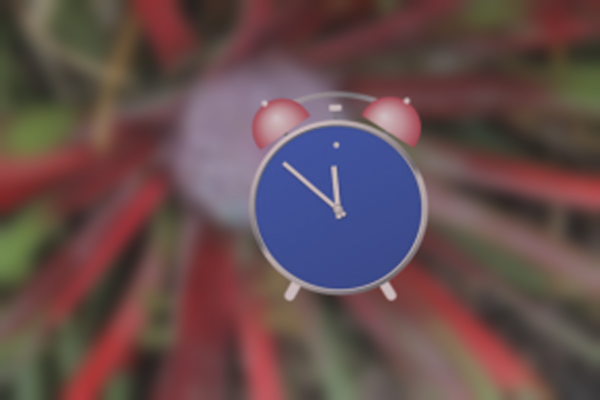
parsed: **11:52**
